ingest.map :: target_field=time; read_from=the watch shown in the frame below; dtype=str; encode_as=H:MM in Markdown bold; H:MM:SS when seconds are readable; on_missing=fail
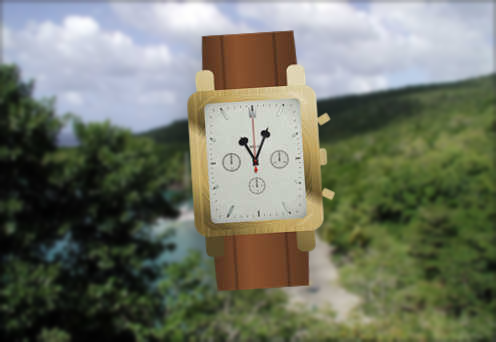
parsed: **11:04**
